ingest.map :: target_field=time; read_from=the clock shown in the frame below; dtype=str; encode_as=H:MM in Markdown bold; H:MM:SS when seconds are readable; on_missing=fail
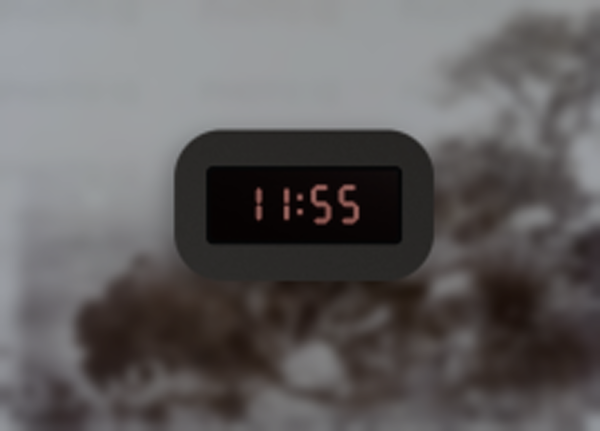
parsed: **11:55**
